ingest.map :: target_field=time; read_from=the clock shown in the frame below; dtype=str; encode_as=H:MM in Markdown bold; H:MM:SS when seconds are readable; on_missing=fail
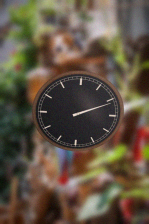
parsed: **2:11**
